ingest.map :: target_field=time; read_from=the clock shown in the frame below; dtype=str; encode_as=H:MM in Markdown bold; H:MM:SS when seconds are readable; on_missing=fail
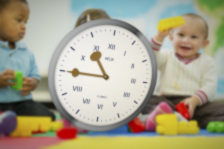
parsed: **10:45**
